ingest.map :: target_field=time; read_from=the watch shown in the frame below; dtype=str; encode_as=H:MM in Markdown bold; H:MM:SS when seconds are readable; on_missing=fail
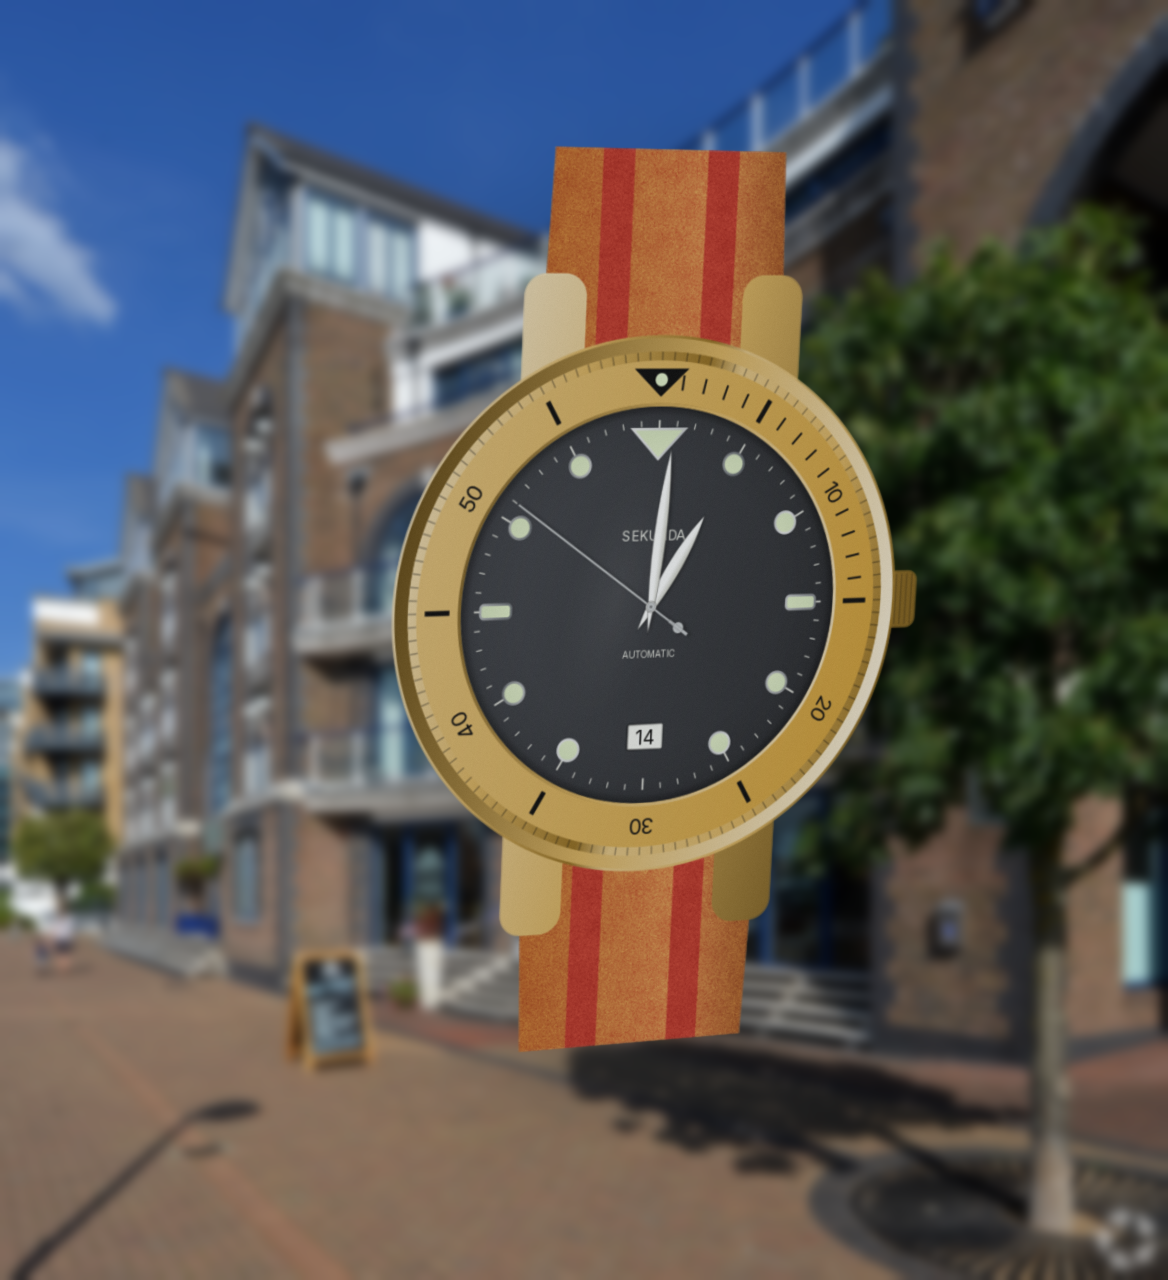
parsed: **1:00:51**
